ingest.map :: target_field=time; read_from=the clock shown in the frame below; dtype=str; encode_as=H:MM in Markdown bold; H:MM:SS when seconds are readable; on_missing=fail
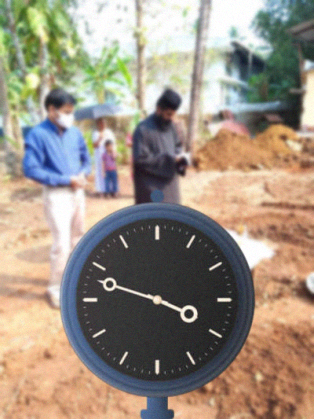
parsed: **3:48**
